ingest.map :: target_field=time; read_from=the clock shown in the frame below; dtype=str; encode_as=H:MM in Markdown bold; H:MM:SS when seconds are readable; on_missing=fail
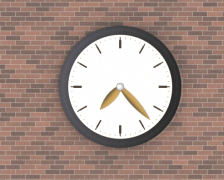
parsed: **7:23**
